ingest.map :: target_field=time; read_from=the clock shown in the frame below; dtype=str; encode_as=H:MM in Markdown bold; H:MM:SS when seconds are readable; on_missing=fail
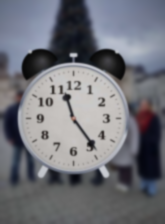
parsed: **11:24**
